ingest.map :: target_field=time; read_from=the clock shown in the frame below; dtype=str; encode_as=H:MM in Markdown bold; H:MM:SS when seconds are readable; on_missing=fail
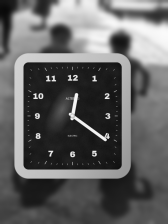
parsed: **12:21**
